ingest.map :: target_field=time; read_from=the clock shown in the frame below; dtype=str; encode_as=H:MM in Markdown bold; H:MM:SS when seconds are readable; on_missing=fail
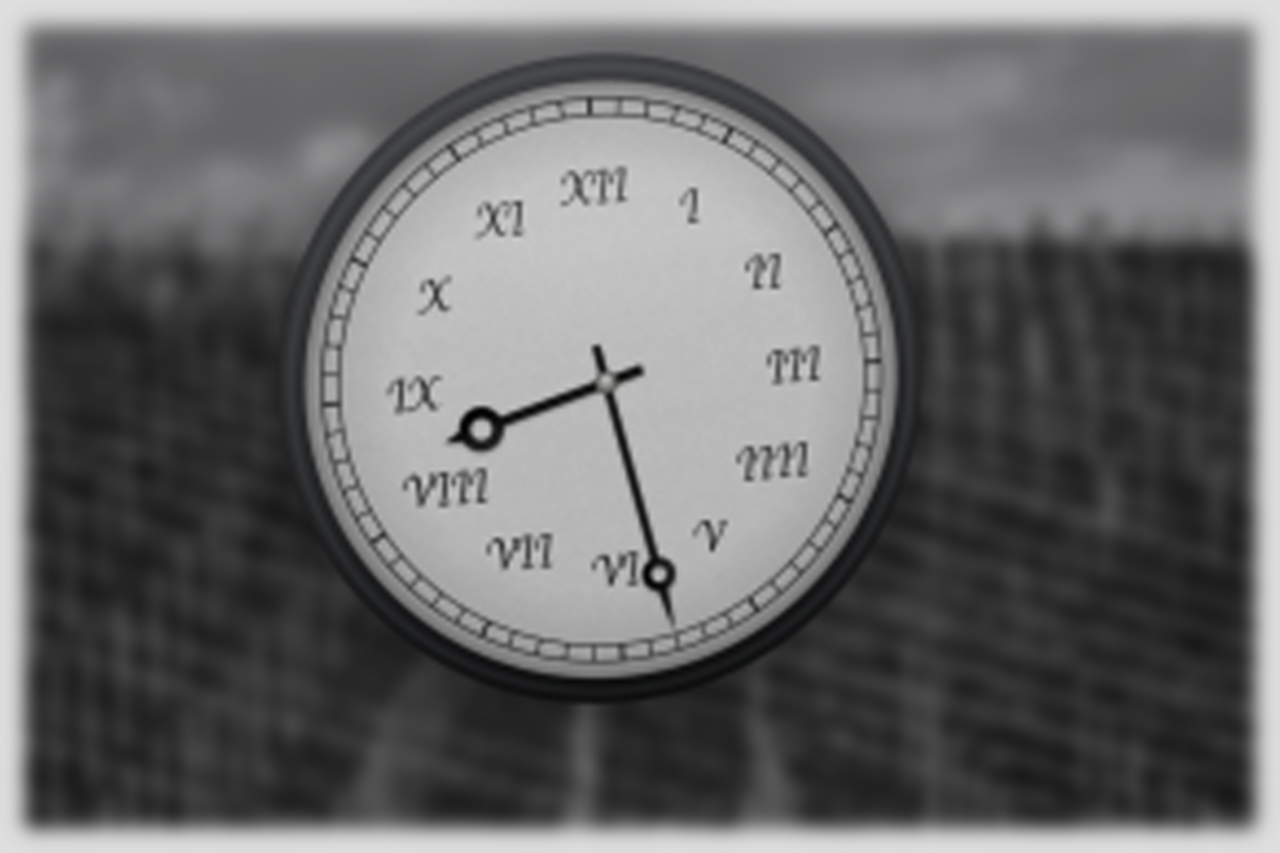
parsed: **8:28**
